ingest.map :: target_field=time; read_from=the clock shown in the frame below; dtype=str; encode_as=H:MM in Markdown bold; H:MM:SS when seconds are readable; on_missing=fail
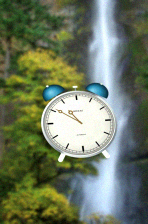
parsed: **10:51**
